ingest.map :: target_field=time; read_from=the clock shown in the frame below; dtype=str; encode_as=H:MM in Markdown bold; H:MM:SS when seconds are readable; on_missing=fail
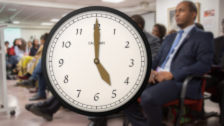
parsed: **5:00**
